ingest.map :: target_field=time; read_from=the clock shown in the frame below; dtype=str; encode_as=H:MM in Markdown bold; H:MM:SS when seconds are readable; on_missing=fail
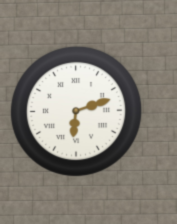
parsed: **6:12**
